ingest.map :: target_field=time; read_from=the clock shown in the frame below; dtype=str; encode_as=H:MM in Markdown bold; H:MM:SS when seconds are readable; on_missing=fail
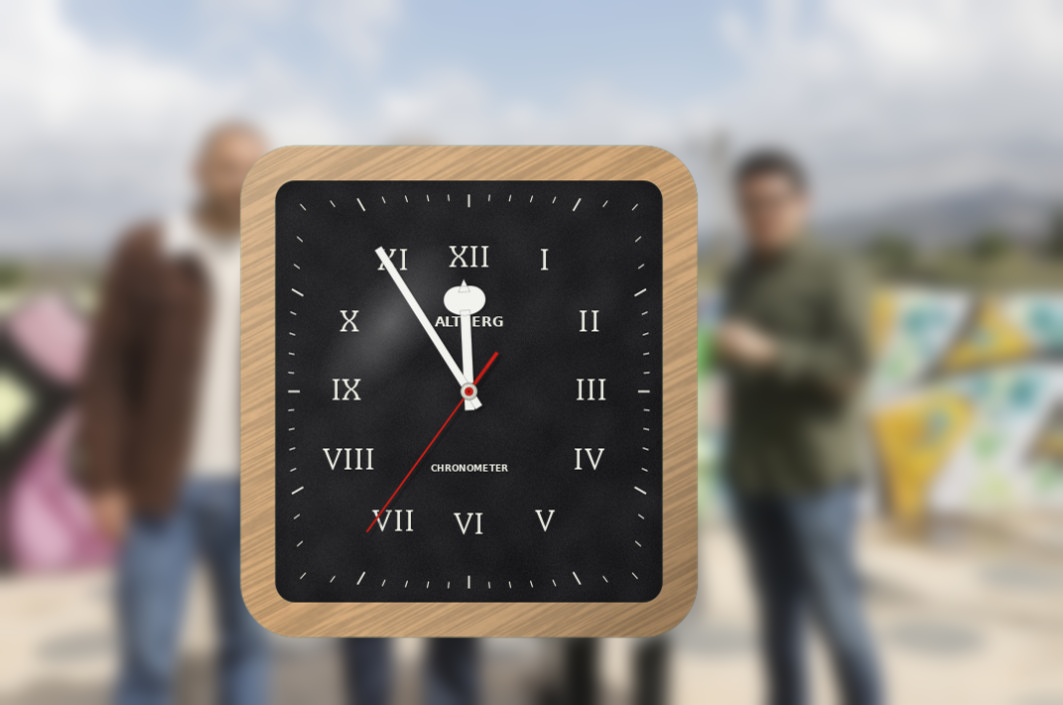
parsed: **11:54:36**
